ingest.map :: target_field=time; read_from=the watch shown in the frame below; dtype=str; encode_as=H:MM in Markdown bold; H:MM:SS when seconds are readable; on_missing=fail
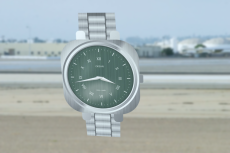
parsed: **3:43**
